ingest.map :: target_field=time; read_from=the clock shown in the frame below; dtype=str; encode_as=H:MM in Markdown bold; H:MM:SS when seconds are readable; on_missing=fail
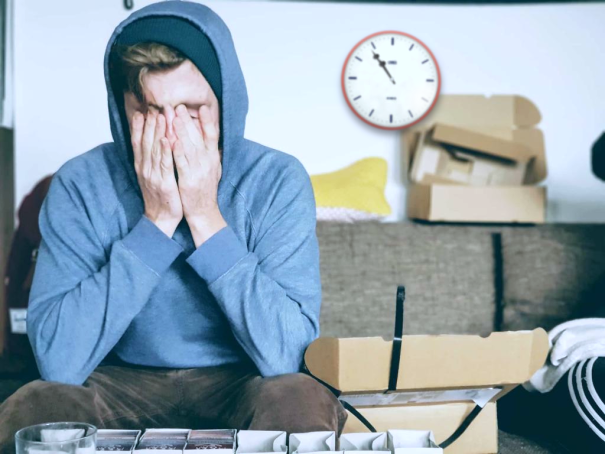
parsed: **10:54**
